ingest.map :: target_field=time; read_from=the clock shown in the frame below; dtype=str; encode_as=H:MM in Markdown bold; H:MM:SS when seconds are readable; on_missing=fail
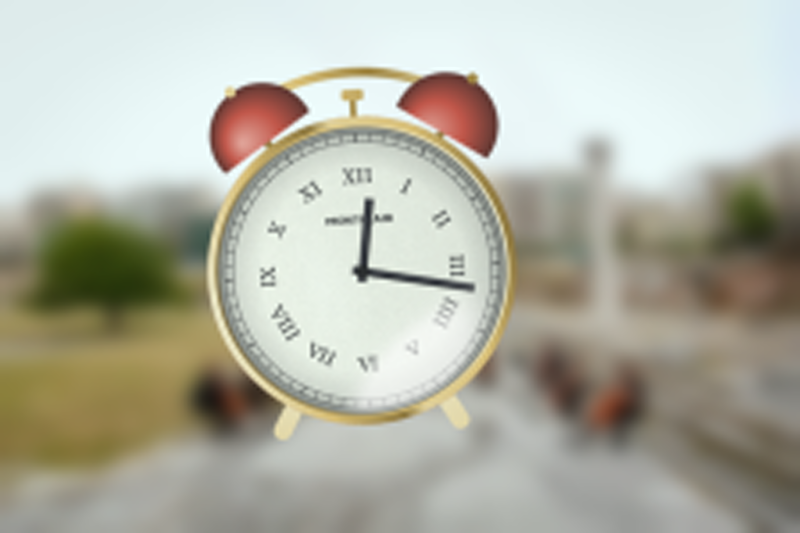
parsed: **12:17**
